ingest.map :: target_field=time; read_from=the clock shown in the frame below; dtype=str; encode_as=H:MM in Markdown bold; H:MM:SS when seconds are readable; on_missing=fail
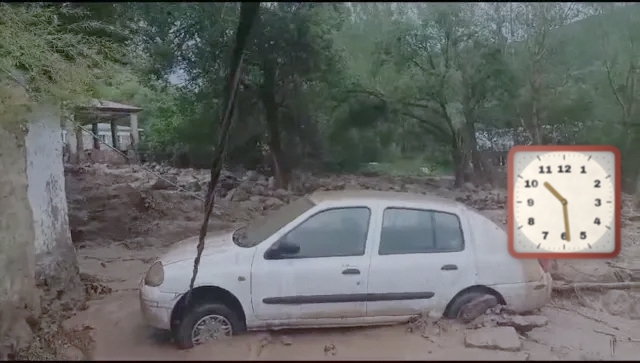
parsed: **10:29**
